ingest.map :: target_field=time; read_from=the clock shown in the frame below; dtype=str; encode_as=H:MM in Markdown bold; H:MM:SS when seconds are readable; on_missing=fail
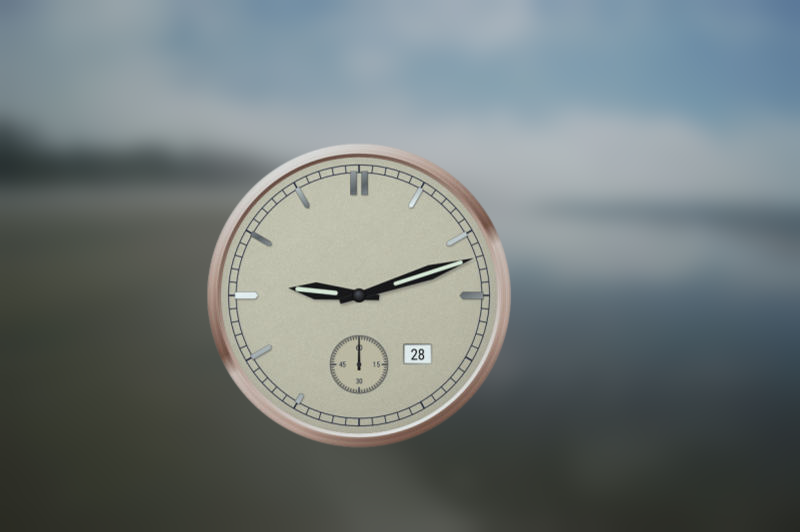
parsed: **9:12**
